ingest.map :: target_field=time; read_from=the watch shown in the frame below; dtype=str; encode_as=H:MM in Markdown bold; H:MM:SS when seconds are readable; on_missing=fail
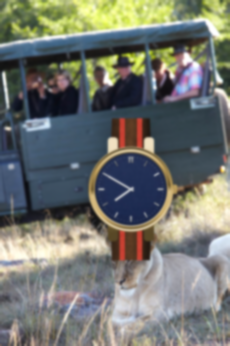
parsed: **7:50**
